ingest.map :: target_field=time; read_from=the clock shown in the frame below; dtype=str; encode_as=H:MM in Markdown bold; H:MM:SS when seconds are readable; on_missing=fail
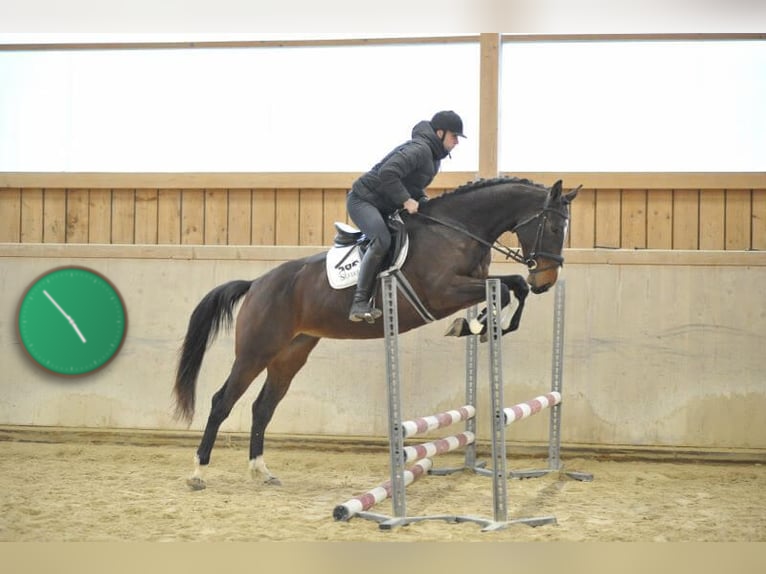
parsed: **4:53**
